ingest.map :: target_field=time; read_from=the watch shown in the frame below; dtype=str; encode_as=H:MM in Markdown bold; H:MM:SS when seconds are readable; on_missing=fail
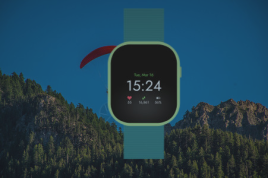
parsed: **15:24**
